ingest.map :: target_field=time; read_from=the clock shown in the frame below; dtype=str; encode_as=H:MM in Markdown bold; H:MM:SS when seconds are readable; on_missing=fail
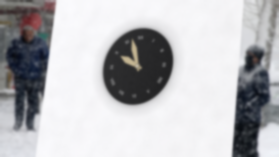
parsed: **9:57**
